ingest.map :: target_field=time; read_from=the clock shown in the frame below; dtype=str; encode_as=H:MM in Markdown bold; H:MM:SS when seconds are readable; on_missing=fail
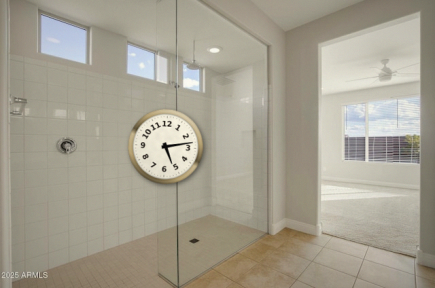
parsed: **5:13**
